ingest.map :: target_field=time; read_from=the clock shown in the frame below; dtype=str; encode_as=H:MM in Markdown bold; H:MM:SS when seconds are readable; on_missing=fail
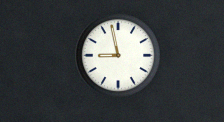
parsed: **8:58**
